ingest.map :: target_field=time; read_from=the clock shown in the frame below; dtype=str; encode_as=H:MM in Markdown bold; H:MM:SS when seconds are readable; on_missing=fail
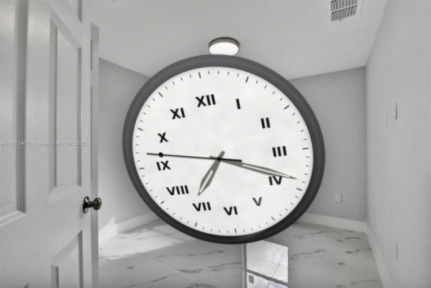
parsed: **7:18:47**
